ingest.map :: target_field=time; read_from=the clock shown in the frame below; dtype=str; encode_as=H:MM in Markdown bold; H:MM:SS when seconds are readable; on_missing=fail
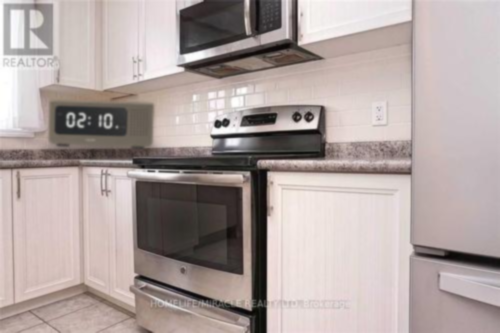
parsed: **2:10**
